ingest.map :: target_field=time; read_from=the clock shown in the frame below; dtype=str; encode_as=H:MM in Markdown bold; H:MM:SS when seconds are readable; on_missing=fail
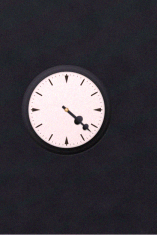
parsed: **4:22**
